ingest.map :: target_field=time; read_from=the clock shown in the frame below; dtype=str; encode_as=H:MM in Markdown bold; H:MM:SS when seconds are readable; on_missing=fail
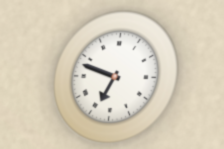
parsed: **6:48**
